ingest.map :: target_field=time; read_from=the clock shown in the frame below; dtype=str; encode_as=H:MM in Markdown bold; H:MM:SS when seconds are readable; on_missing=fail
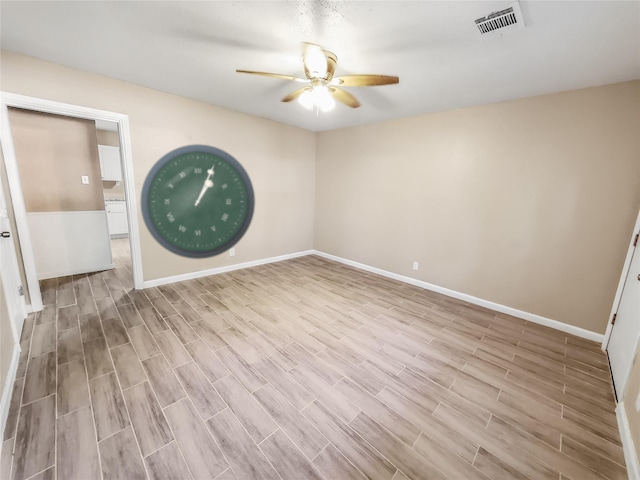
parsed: **1:04**
